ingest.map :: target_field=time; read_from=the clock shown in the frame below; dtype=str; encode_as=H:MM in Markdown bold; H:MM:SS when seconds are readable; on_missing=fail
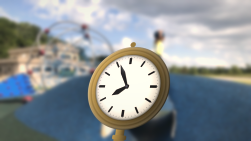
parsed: **7:56**
